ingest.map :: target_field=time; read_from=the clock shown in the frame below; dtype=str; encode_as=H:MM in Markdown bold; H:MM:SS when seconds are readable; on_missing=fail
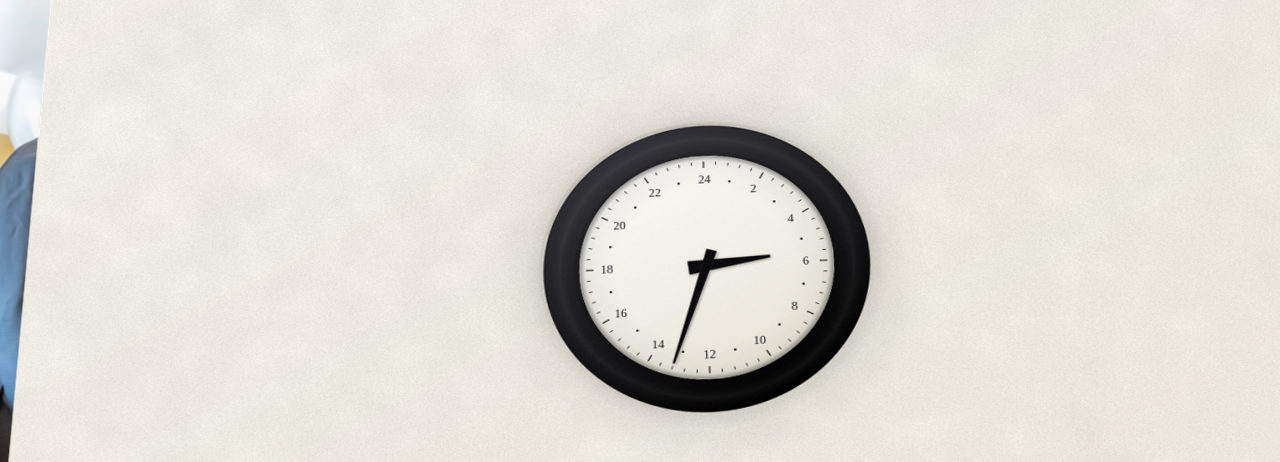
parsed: **5:33**
